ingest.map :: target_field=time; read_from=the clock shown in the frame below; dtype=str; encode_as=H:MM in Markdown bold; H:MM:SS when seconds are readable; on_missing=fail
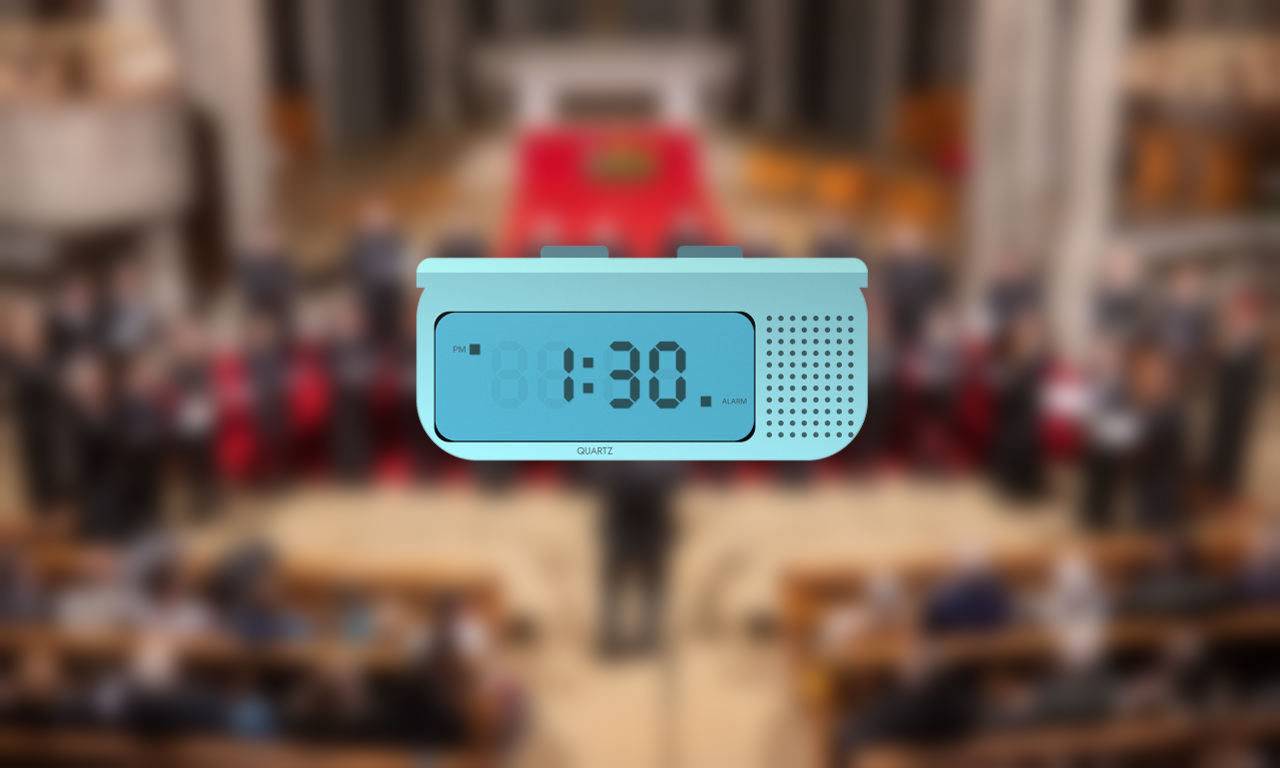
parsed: **1:30**
